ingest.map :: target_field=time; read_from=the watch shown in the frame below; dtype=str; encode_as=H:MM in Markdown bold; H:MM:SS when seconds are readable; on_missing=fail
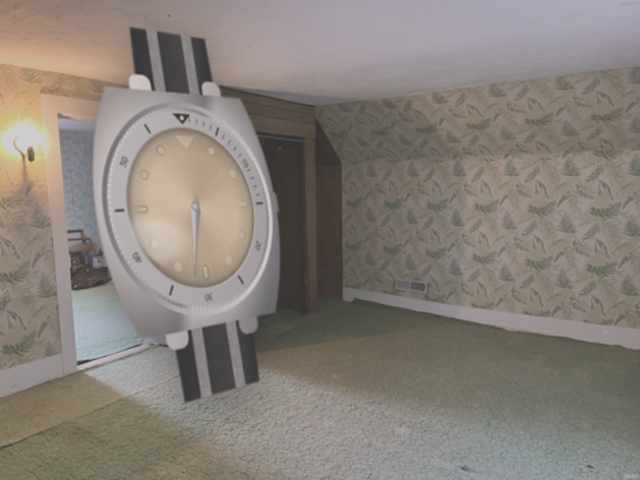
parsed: **6:32**
